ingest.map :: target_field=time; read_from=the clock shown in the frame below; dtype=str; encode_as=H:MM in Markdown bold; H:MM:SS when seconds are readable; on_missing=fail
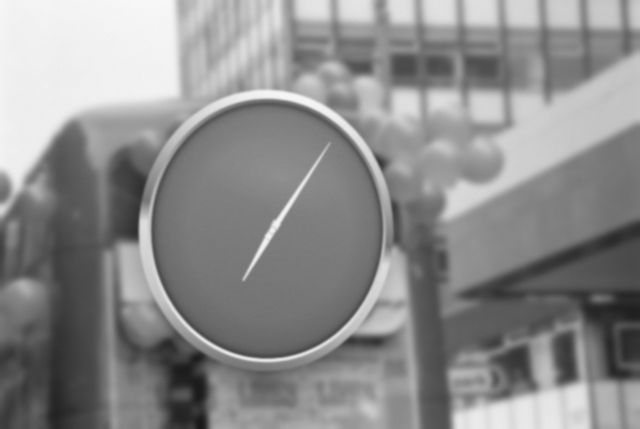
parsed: **7:06**
